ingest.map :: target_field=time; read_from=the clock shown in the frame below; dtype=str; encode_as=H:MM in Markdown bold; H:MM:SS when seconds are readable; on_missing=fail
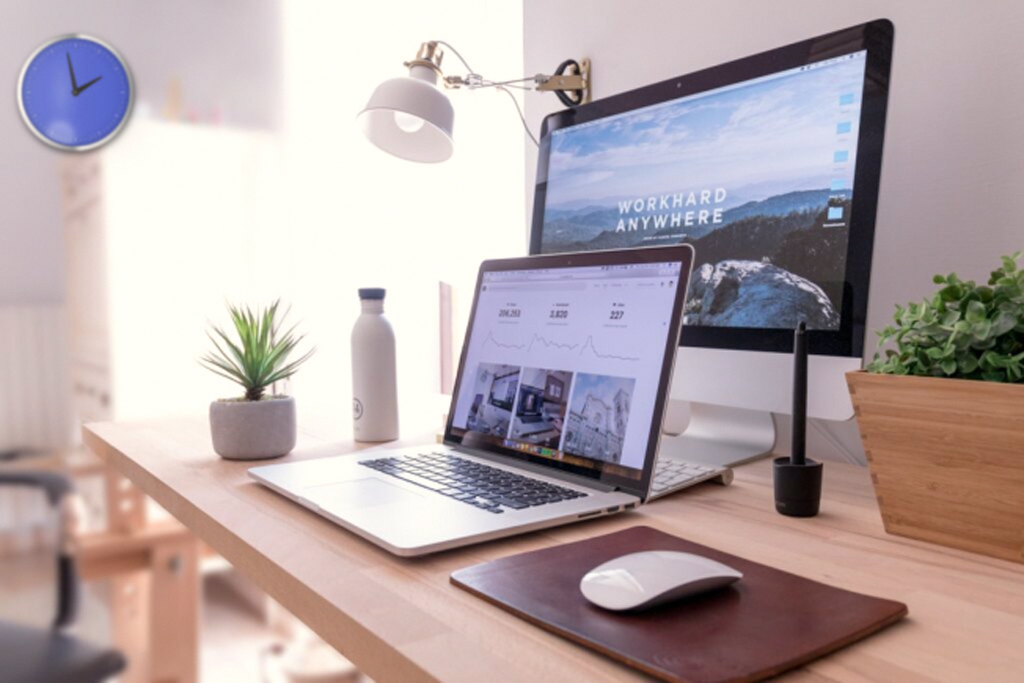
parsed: **1:58**
